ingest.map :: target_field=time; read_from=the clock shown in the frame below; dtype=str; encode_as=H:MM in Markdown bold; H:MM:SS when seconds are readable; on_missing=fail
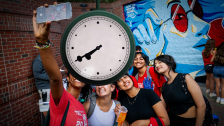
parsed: **7:40**
